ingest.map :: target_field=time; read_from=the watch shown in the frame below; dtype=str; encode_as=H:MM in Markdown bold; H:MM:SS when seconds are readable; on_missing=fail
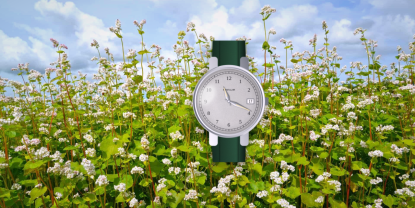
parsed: **11:19**
